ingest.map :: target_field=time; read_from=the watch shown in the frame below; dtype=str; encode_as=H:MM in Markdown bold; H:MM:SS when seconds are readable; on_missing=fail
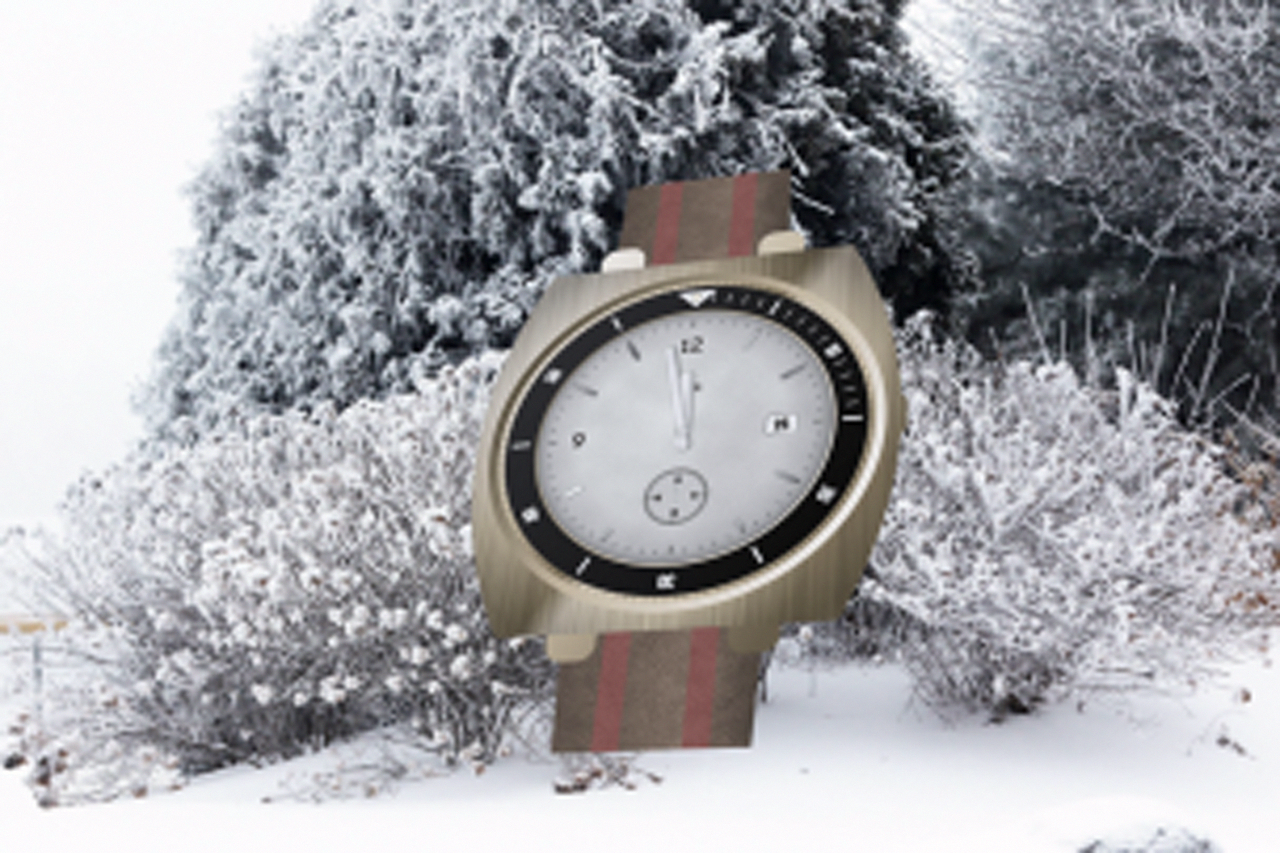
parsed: **11:58**
